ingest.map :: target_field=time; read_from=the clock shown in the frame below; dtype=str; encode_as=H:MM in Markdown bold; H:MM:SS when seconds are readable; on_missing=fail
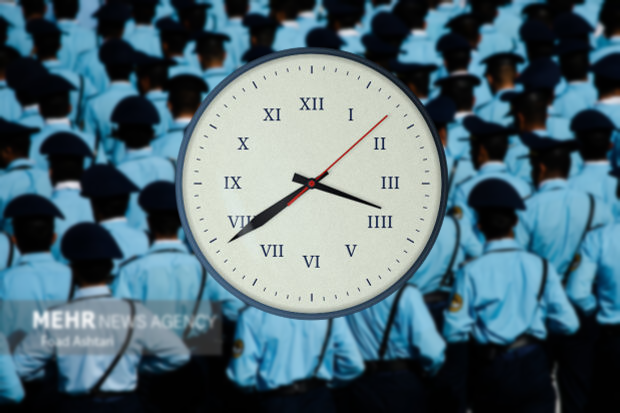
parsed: **3:39:08**
